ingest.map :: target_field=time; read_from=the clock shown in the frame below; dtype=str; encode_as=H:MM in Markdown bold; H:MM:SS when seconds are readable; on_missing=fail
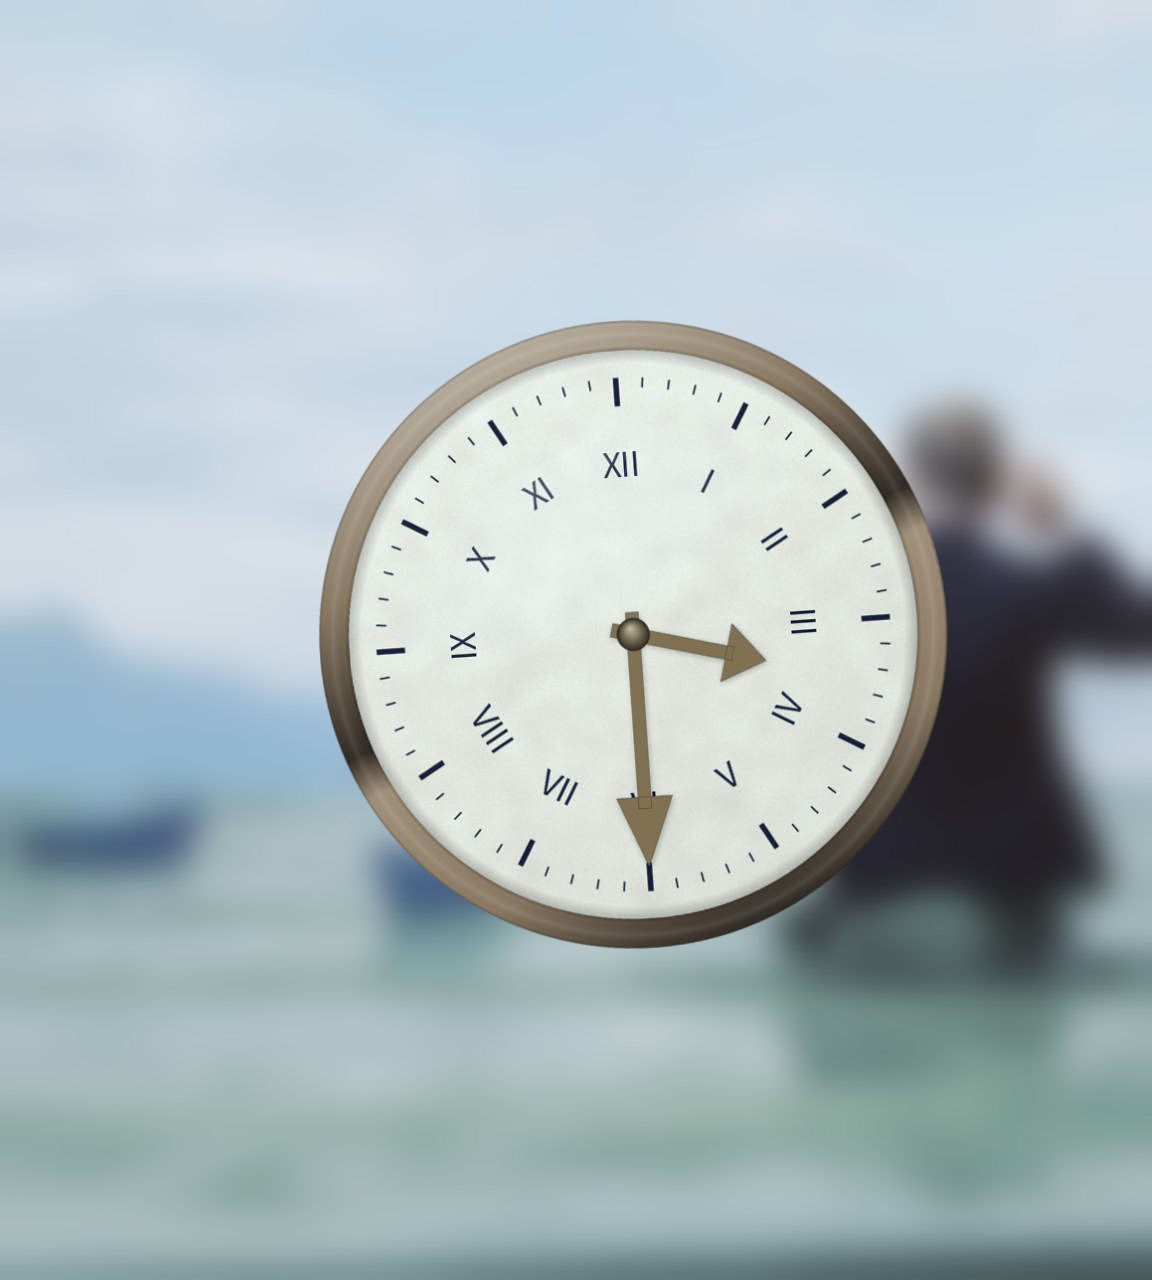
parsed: **3:30**
